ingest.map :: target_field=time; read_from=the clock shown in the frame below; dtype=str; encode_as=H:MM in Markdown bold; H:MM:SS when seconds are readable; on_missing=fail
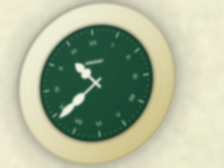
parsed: **10:39**
